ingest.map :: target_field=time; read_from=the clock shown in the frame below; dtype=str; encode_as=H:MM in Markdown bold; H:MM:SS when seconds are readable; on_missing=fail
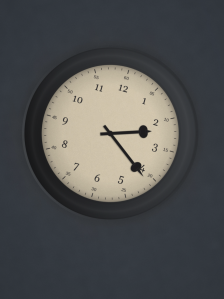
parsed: **2:21**
